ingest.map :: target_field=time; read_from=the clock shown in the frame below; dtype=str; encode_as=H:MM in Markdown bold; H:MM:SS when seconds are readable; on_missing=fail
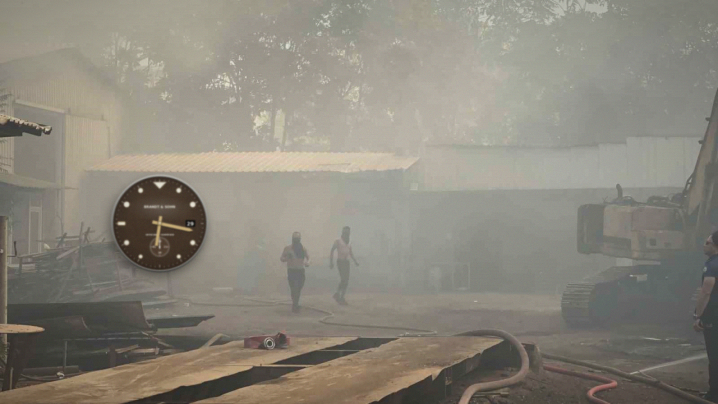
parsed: **6:17**
